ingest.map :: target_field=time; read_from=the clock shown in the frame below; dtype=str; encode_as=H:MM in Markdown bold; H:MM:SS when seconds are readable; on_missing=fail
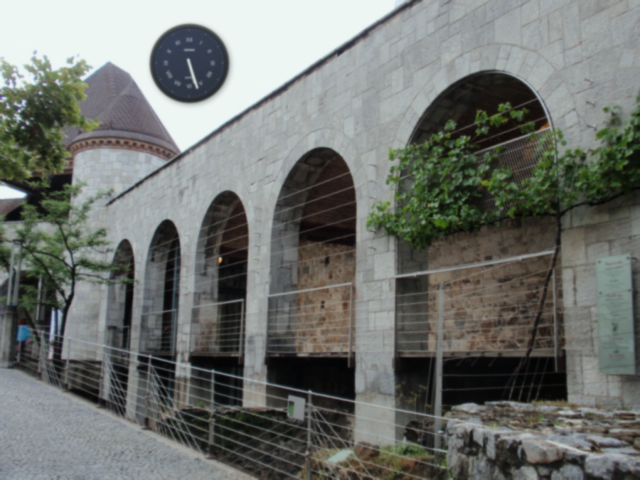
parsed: **5:27**
